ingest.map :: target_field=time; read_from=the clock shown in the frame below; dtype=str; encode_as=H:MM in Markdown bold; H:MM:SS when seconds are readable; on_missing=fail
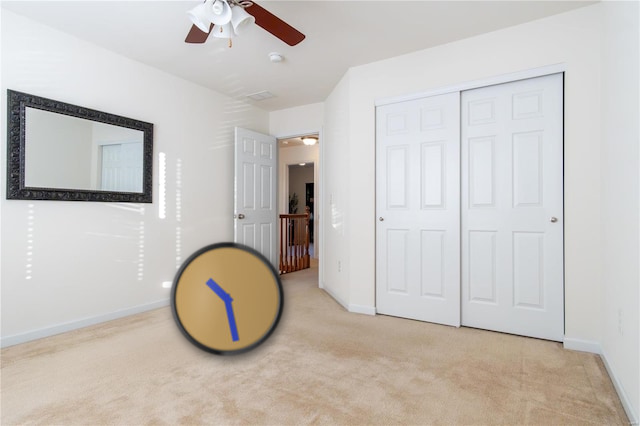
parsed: **10:28**
